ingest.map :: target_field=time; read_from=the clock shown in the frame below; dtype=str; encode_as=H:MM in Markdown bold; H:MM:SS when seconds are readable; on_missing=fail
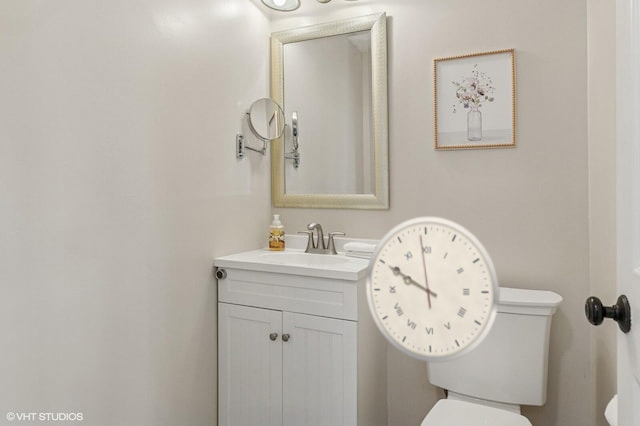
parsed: **9:49:59**
